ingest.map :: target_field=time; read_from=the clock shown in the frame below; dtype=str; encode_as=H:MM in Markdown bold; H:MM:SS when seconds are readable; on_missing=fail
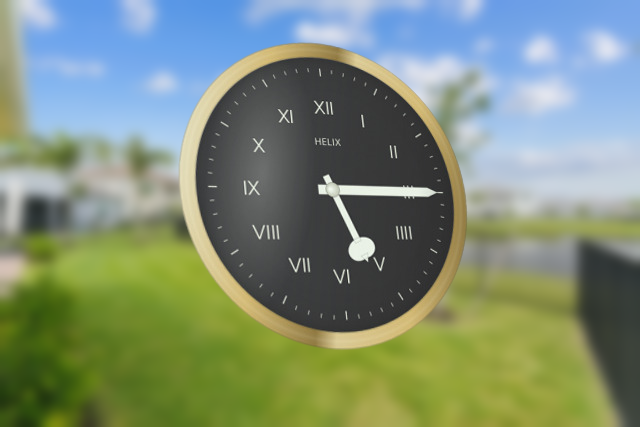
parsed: **5:15**
